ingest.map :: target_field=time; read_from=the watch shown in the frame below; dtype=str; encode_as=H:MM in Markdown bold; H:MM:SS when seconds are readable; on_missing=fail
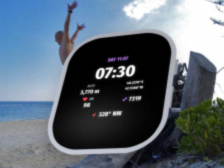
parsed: **7:30**
